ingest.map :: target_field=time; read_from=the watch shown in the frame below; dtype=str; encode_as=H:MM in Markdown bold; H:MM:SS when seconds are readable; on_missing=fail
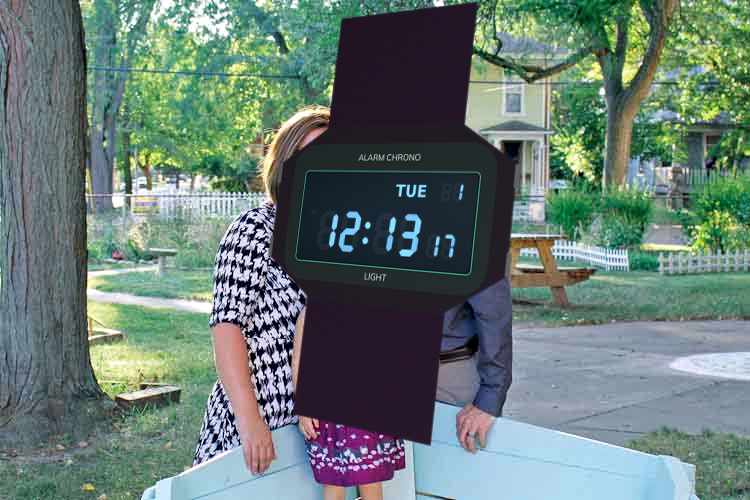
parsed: **12:13:17**
